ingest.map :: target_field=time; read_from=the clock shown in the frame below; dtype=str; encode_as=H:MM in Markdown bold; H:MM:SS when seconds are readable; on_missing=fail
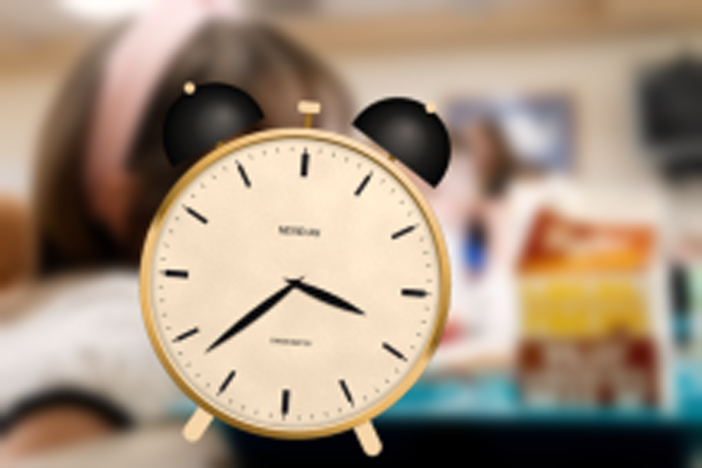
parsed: **3:38**
